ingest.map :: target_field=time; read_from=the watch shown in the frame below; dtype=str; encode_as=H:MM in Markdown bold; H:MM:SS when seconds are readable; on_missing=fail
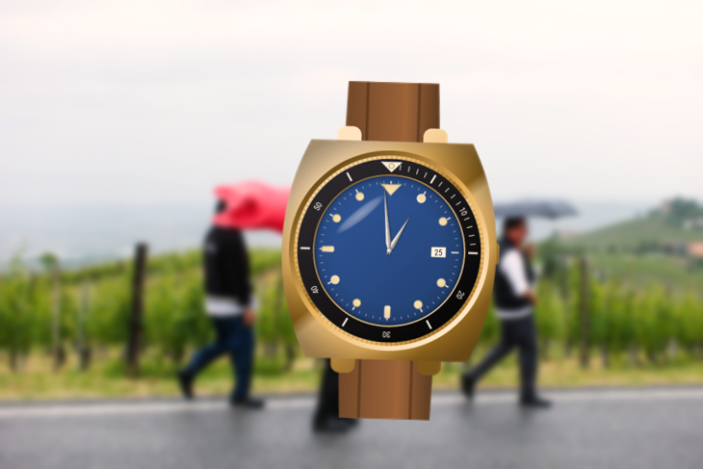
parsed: **12:59**
